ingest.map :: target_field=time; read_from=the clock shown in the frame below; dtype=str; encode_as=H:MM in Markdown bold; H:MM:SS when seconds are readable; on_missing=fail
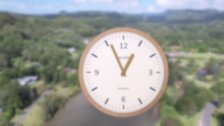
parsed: **12:56**
